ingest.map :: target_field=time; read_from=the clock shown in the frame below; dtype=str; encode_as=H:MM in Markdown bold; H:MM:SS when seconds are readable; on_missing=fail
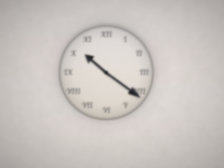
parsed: **10:21**
